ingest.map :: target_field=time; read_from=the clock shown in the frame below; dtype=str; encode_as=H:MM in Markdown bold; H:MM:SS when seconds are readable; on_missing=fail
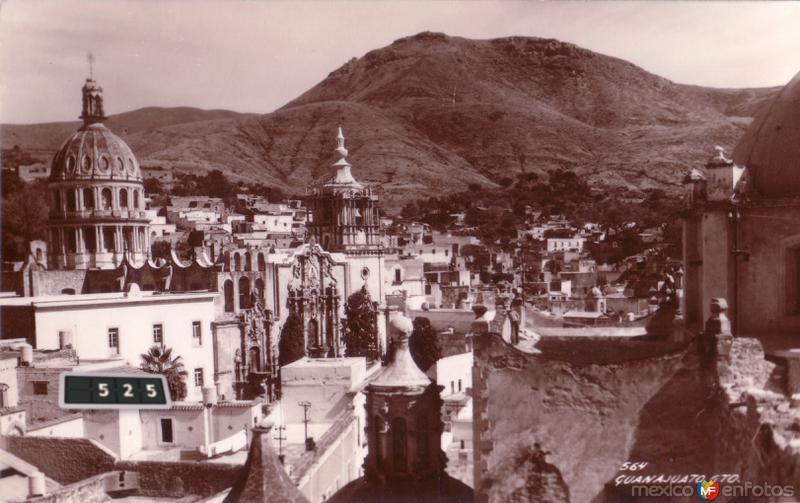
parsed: **5:25**
